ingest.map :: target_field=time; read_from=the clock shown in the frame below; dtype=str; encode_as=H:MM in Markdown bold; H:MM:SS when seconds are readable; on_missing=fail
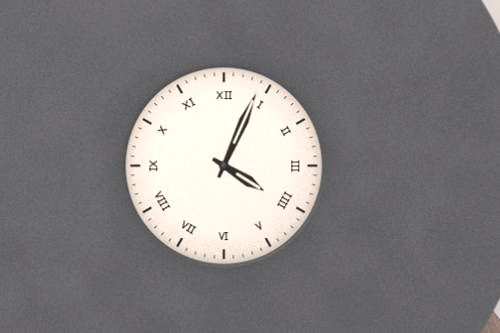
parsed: **4:04**
